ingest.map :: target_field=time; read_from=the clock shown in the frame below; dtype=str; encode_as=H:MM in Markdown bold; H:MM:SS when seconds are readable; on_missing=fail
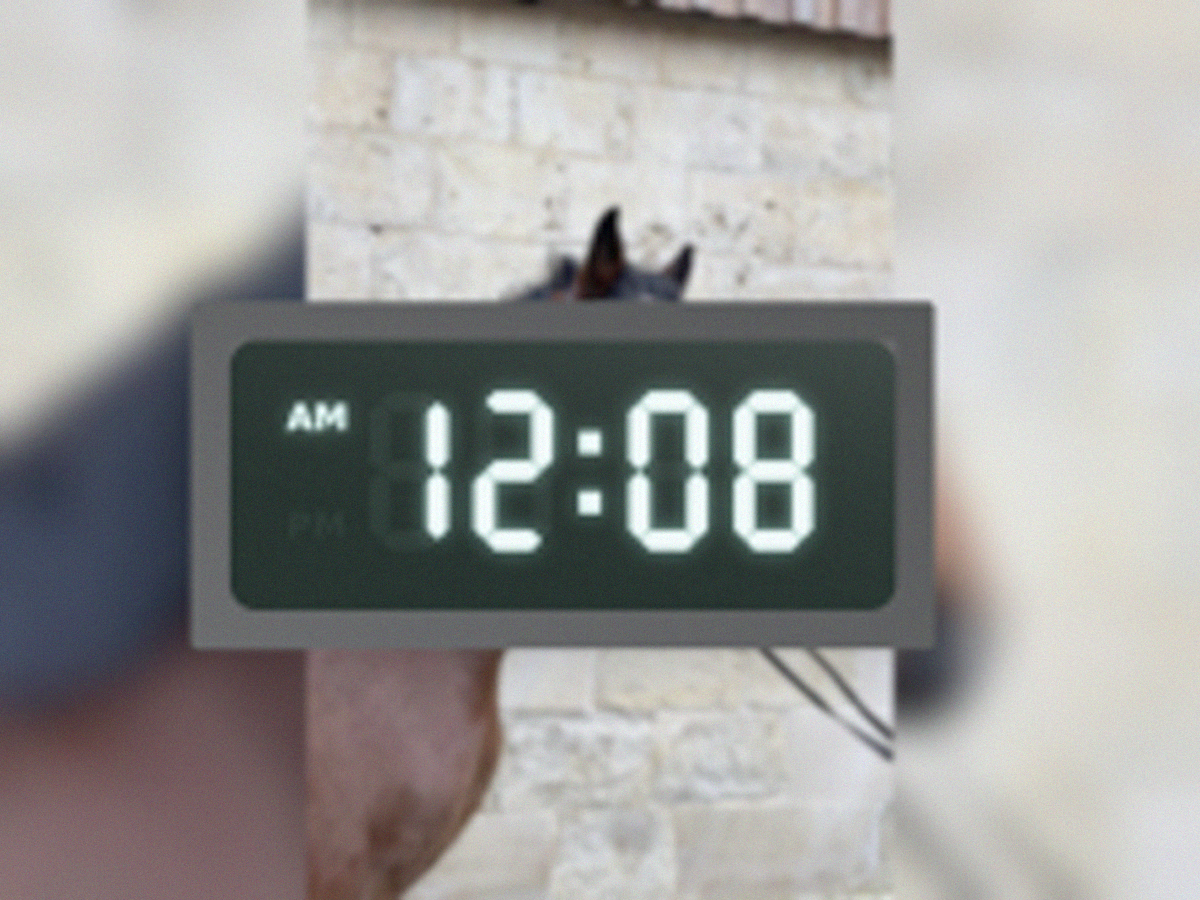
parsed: **12:08**
